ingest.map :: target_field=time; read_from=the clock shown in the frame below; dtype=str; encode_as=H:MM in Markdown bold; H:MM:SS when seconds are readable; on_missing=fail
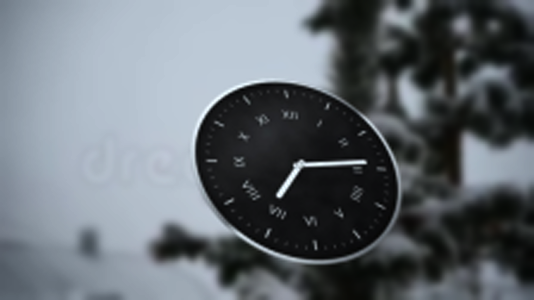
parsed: **7:14**
